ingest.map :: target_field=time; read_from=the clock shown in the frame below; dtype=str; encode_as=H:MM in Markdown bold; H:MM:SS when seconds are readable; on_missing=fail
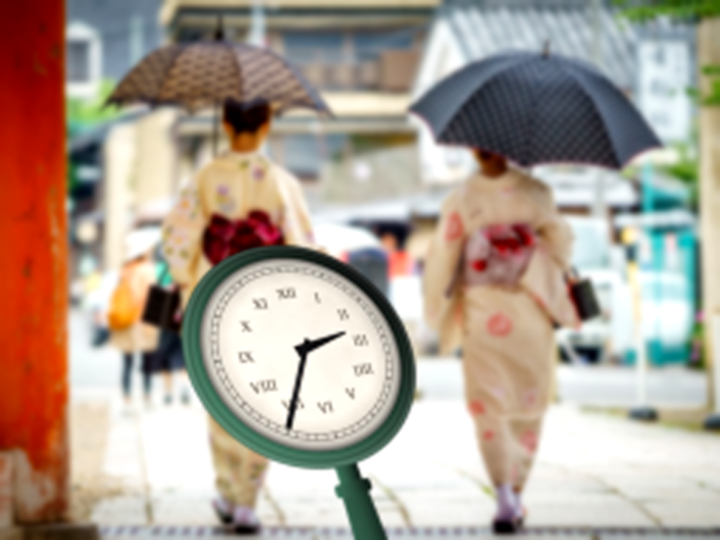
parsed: **2:35**
